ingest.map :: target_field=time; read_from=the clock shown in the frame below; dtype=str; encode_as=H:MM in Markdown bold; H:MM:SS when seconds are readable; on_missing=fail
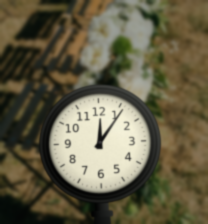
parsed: **12:06**
